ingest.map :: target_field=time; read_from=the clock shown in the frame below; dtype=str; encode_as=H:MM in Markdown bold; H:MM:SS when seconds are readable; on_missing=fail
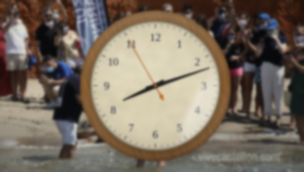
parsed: **8:11:55**
